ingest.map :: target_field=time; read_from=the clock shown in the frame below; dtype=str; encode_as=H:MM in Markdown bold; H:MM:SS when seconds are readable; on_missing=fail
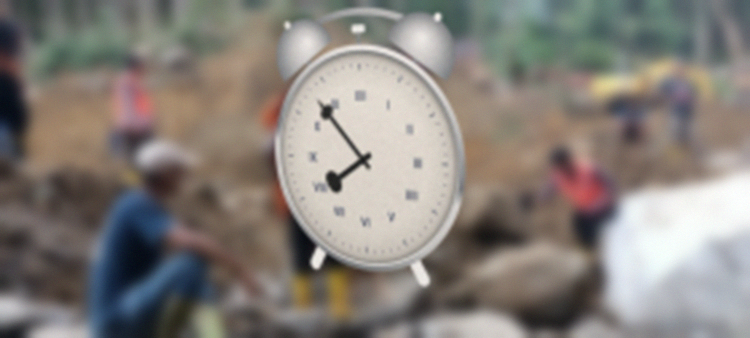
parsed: **7:53**
